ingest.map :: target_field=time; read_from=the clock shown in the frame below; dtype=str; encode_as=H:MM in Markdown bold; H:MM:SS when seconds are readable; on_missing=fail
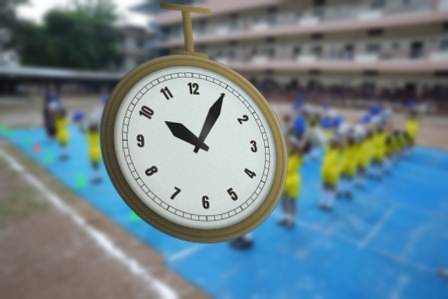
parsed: **10:05**
